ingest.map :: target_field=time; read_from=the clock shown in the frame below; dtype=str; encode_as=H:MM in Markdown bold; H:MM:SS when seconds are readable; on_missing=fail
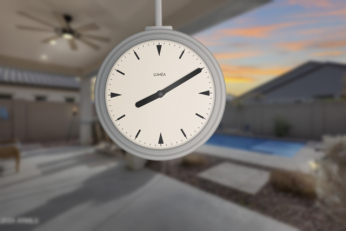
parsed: **8:10**
